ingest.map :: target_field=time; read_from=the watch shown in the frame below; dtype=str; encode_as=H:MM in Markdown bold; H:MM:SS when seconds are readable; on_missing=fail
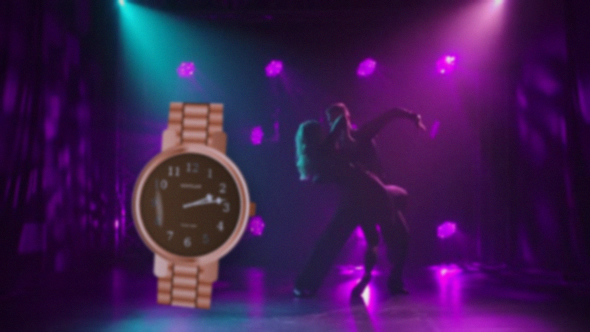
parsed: **2:13**
